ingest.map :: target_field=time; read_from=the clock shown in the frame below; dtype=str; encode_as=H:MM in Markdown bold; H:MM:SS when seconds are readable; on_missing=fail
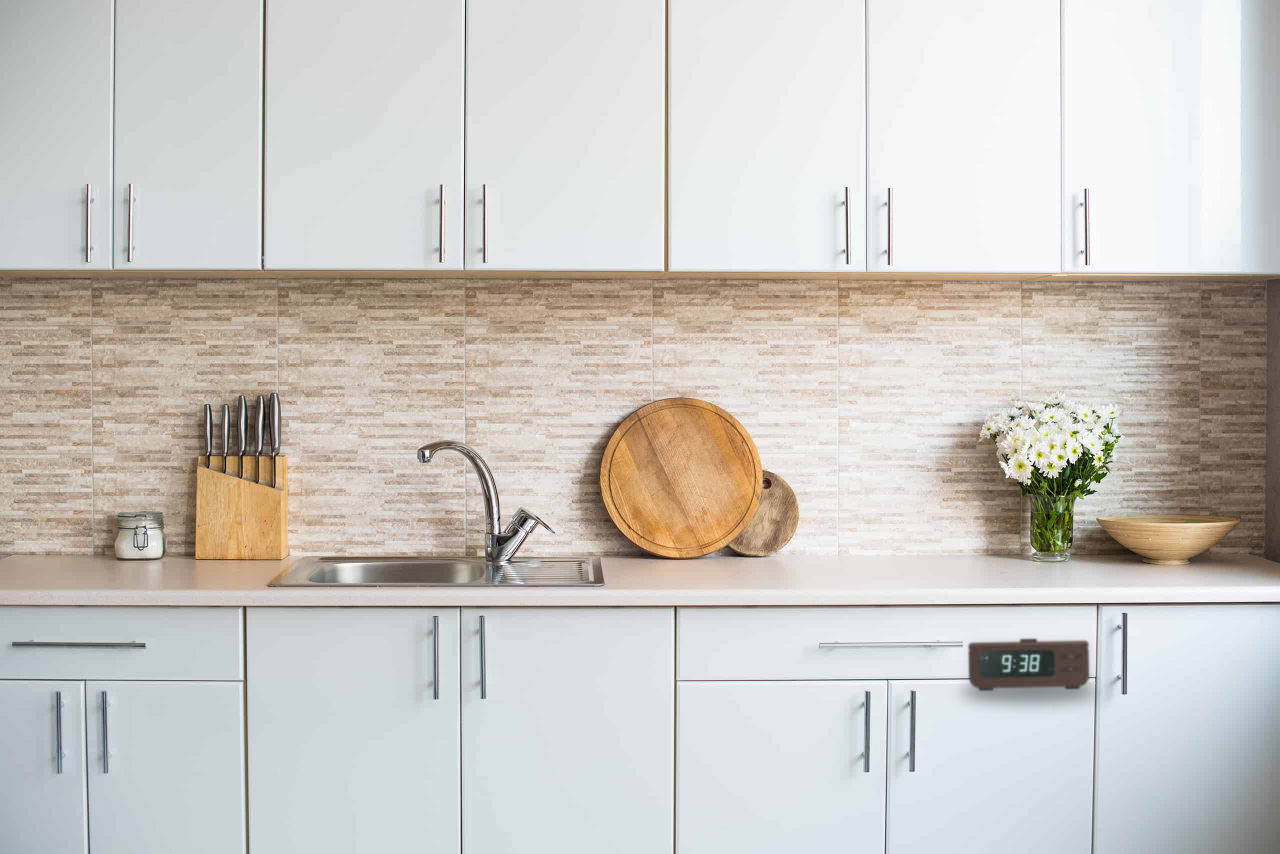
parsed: **9:38**
